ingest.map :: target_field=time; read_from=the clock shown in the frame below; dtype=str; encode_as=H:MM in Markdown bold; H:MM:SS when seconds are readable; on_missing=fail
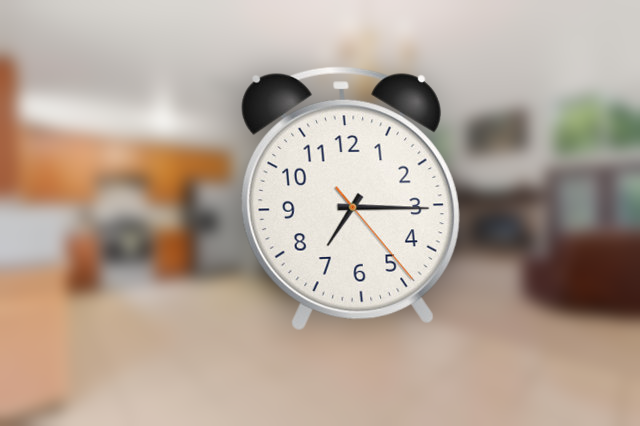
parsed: **7:15:24**
